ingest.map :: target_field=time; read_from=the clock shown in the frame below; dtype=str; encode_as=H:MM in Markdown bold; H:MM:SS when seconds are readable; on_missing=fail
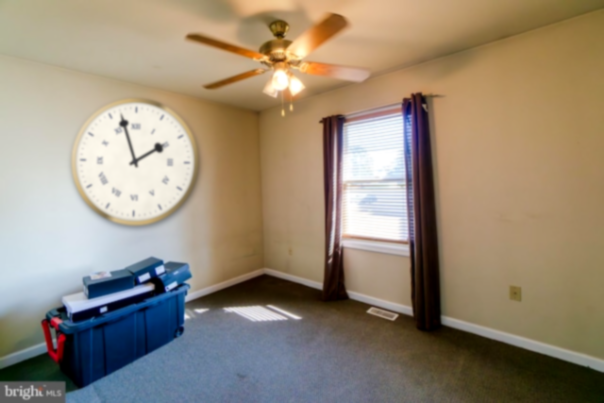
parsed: **1:57**
